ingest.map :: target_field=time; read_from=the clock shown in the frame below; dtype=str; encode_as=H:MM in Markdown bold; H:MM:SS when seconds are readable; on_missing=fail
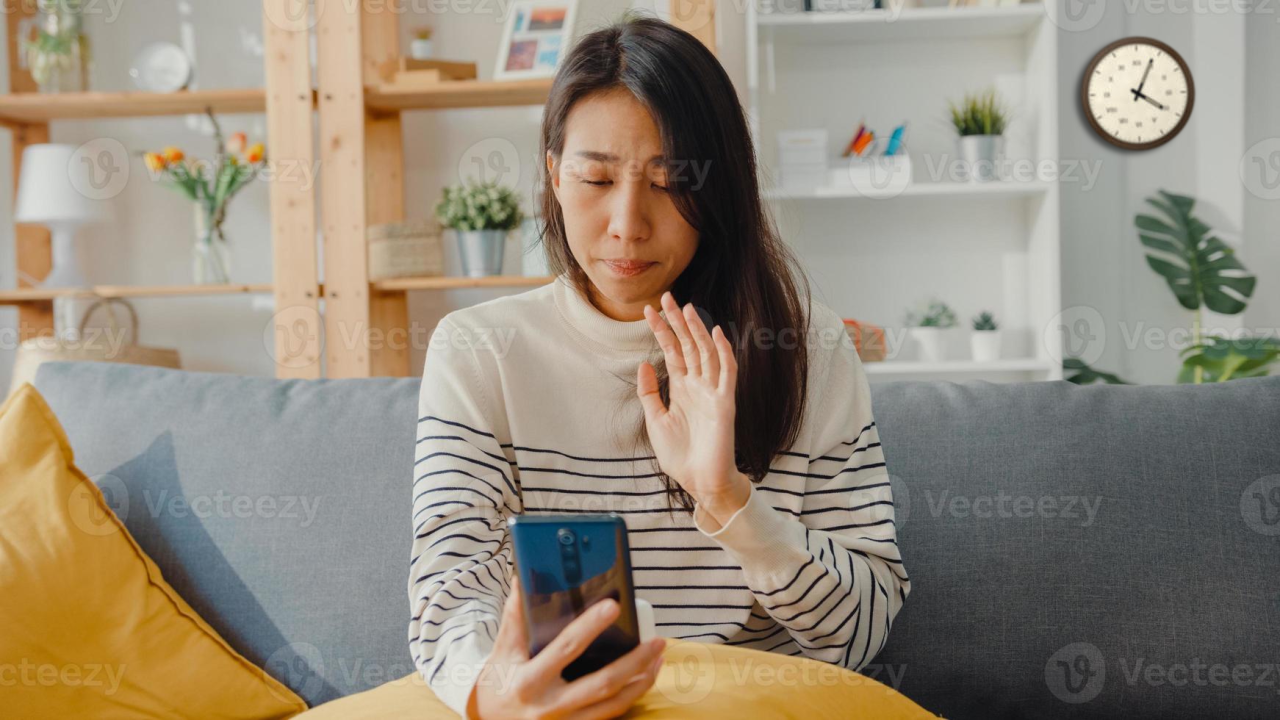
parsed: **4:04**
